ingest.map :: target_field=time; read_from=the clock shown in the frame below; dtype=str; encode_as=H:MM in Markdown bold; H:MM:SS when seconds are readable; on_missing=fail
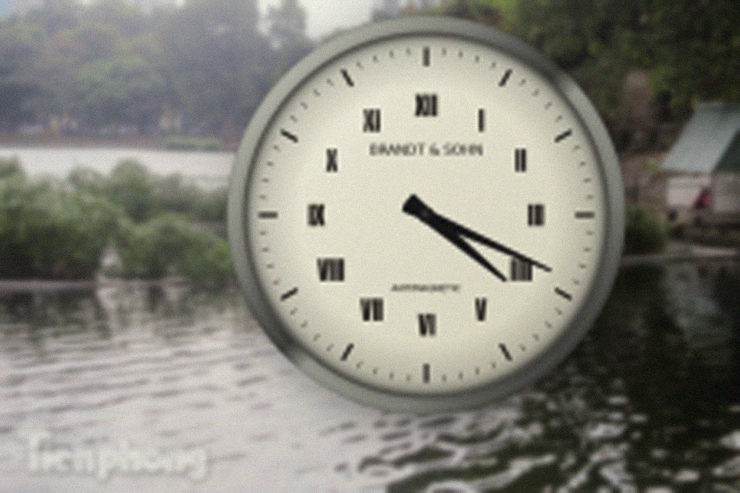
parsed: **4:19**
